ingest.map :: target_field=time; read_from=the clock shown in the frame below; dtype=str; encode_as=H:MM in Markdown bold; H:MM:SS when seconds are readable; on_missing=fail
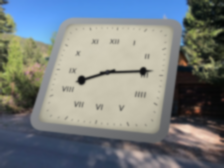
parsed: **8:14**
